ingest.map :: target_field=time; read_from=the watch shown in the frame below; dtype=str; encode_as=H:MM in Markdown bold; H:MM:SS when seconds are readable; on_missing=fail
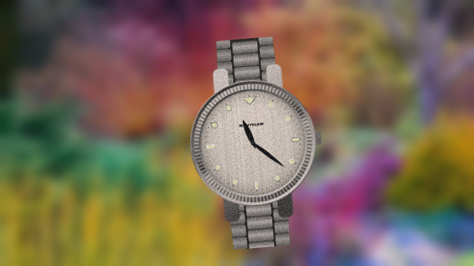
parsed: **11:22**
